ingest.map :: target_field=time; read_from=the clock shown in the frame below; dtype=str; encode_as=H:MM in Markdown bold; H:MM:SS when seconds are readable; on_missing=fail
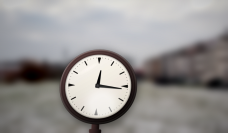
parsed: **12:16**
